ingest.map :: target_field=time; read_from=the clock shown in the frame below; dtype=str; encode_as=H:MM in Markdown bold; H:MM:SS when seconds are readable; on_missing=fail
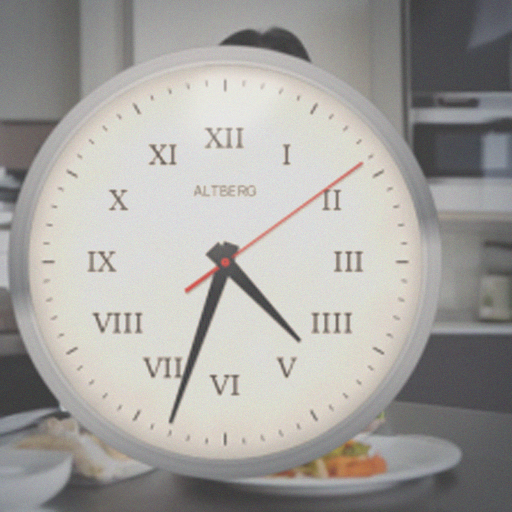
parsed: **4:33:09**
